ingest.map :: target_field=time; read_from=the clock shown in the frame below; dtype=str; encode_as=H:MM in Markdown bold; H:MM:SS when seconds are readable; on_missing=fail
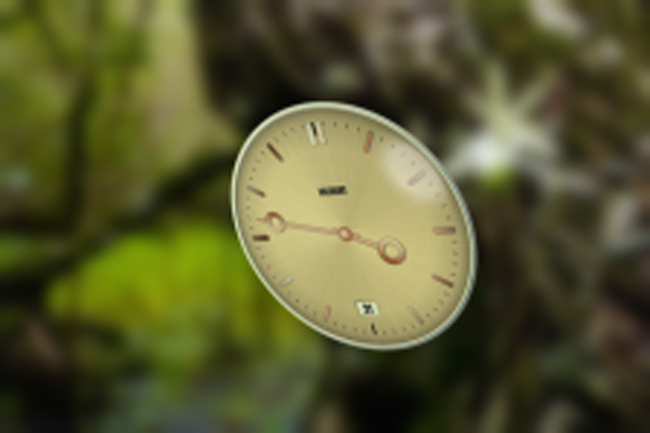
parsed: **3:47**
